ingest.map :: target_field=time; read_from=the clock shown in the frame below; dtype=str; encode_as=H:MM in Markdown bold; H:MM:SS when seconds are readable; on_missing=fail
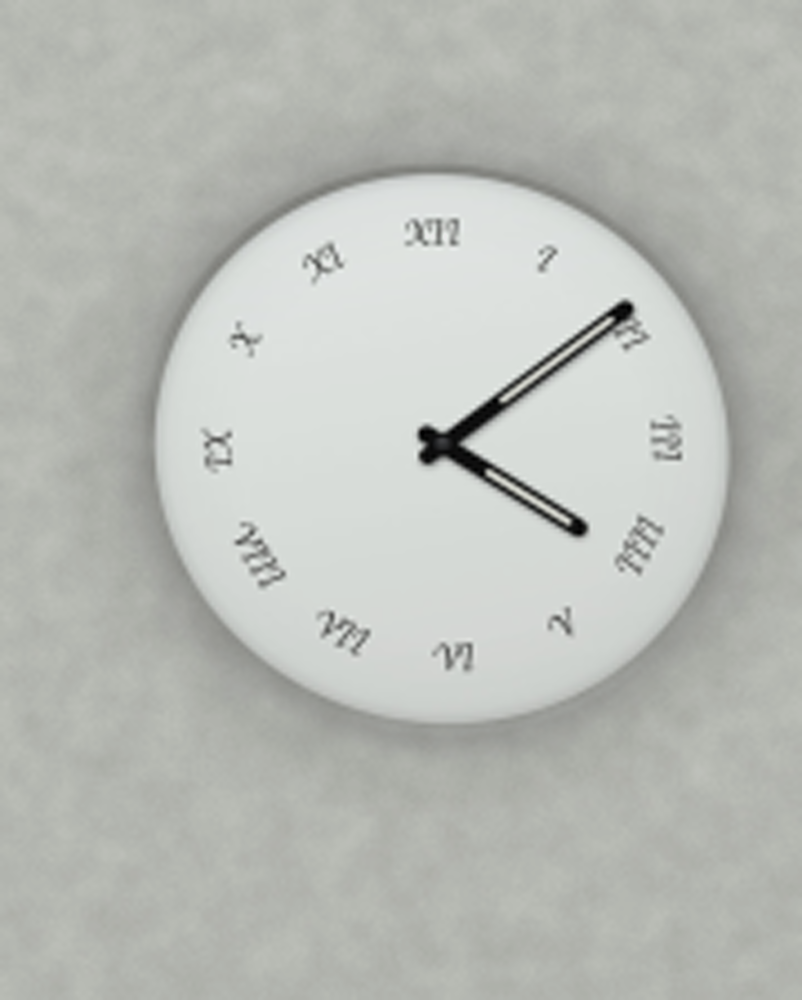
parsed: **4:09**
